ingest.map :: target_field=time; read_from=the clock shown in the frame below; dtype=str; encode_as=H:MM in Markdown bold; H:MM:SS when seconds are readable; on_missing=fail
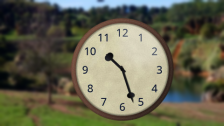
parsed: **10:27**
